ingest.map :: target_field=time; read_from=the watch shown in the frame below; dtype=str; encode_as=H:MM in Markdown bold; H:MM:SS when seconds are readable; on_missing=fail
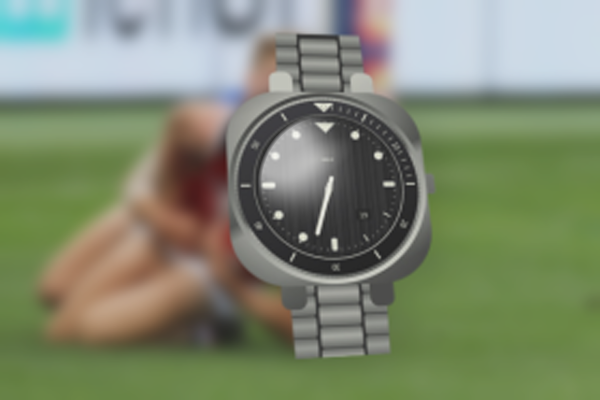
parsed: **6:33**
